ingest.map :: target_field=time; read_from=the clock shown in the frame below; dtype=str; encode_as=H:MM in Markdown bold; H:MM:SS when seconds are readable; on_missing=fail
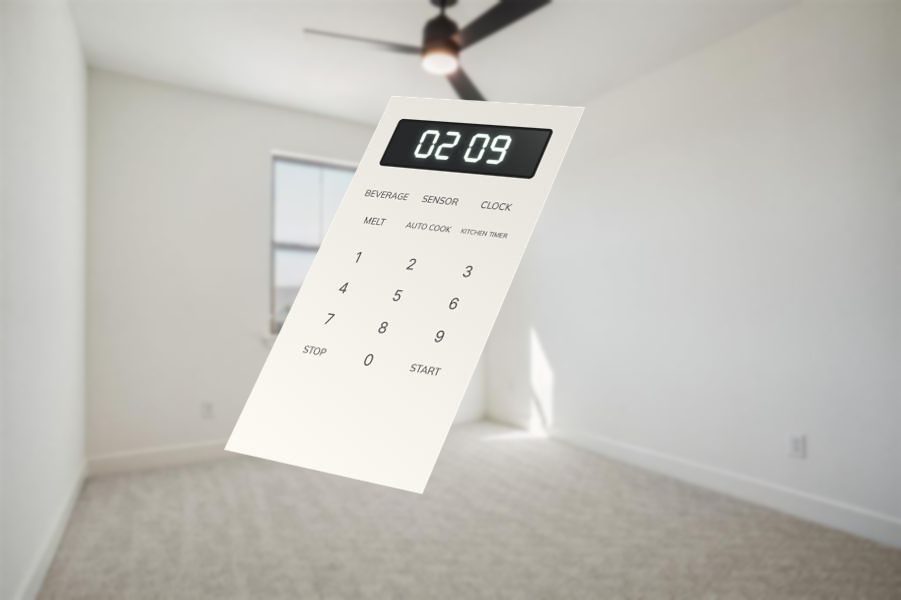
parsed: **2:09**
